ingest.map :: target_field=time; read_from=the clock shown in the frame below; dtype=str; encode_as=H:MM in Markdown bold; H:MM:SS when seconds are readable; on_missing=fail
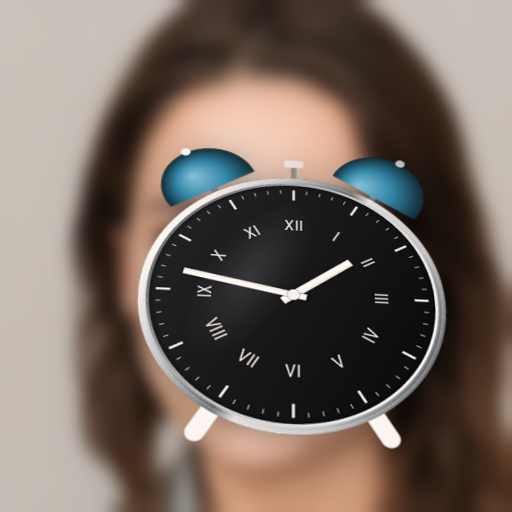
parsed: **1:47**
